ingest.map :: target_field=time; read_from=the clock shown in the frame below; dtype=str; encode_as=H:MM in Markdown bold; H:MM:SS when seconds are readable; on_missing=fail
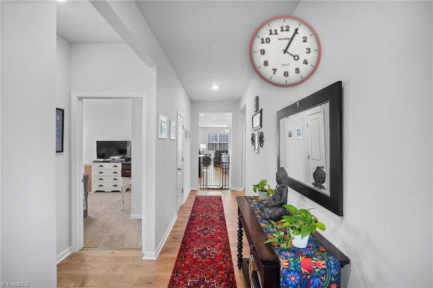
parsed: **4:05**
